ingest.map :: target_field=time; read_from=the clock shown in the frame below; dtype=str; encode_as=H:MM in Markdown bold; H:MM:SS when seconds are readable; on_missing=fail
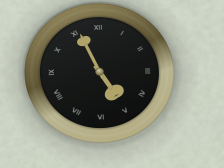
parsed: **4:56**
